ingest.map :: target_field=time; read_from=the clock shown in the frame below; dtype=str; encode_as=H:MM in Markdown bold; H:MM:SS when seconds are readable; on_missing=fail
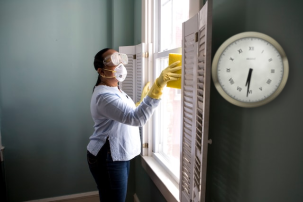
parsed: **6:31**
